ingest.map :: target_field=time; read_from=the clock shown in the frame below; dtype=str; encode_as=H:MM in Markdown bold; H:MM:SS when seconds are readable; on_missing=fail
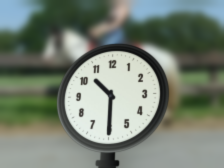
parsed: **10:30**
